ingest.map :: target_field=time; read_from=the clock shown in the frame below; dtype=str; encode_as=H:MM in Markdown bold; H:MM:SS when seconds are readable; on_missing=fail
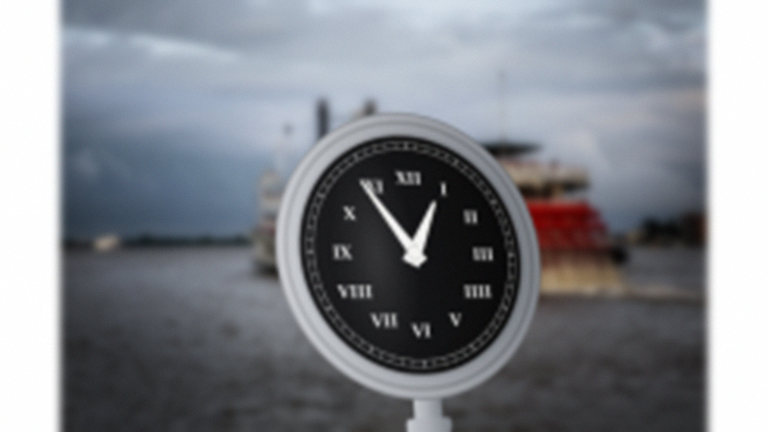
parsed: **12:54**
